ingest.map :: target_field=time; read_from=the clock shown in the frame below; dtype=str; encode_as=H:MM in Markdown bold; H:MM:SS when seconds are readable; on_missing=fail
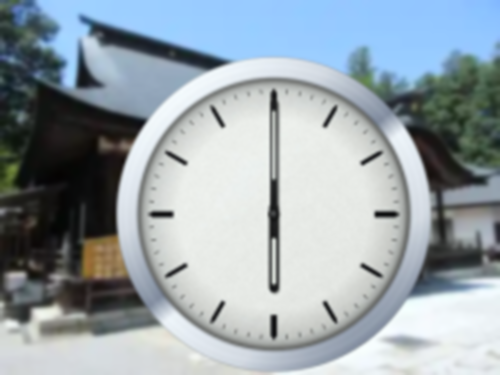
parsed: **6:00**
